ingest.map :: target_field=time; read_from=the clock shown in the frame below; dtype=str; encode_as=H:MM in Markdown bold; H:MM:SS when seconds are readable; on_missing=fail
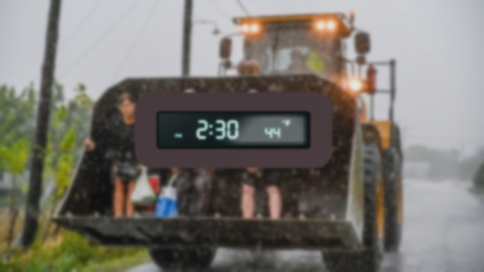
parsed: **2:30**
